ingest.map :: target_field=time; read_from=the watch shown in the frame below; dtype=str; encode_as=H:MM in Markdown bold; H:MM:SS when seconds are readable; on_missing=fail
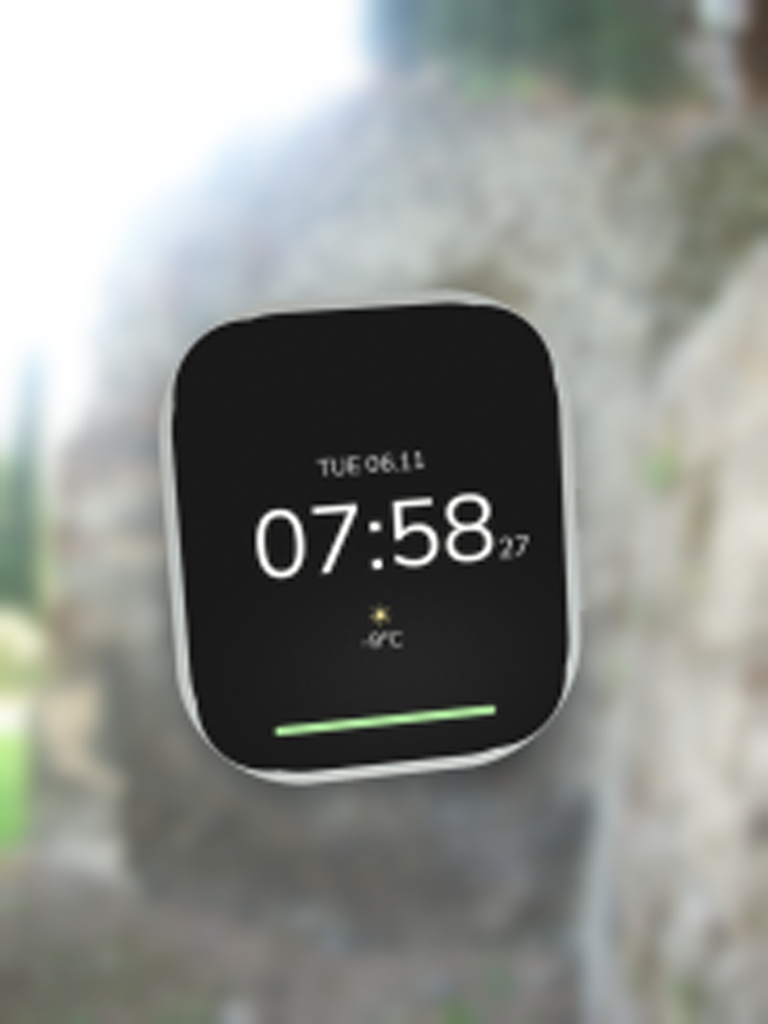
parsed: **7:58**
